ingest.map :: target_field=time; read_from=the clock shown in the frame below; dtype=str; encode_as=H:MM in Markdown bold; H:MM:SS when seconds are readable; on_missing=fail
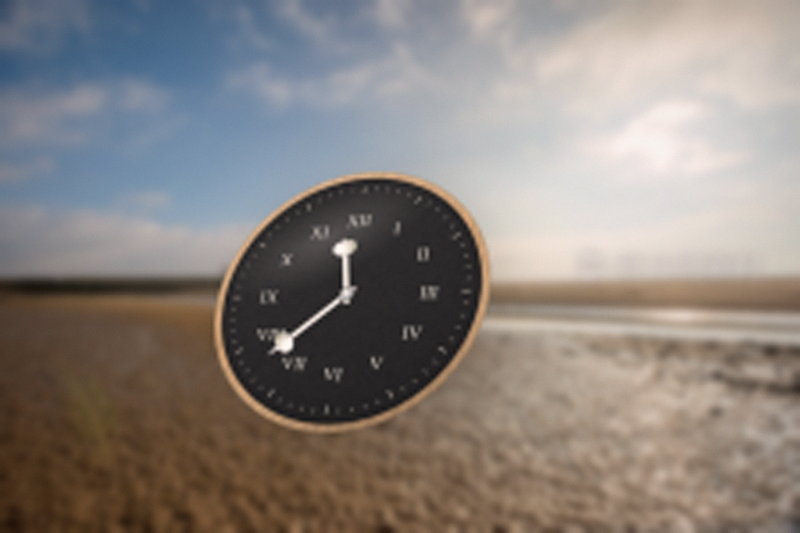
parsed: **11:38**
